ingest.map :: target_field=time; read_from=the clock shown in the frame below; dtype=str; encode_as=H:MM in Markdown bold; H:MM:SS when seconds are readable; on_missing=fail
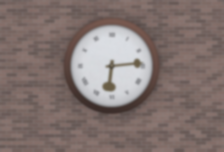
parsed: **6:14**
